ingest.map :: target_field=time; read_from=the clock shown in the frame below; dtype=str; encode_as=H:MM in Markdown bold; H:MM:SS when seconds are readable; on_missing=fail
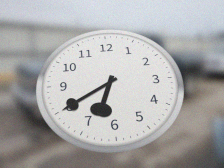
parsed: **6:40**
